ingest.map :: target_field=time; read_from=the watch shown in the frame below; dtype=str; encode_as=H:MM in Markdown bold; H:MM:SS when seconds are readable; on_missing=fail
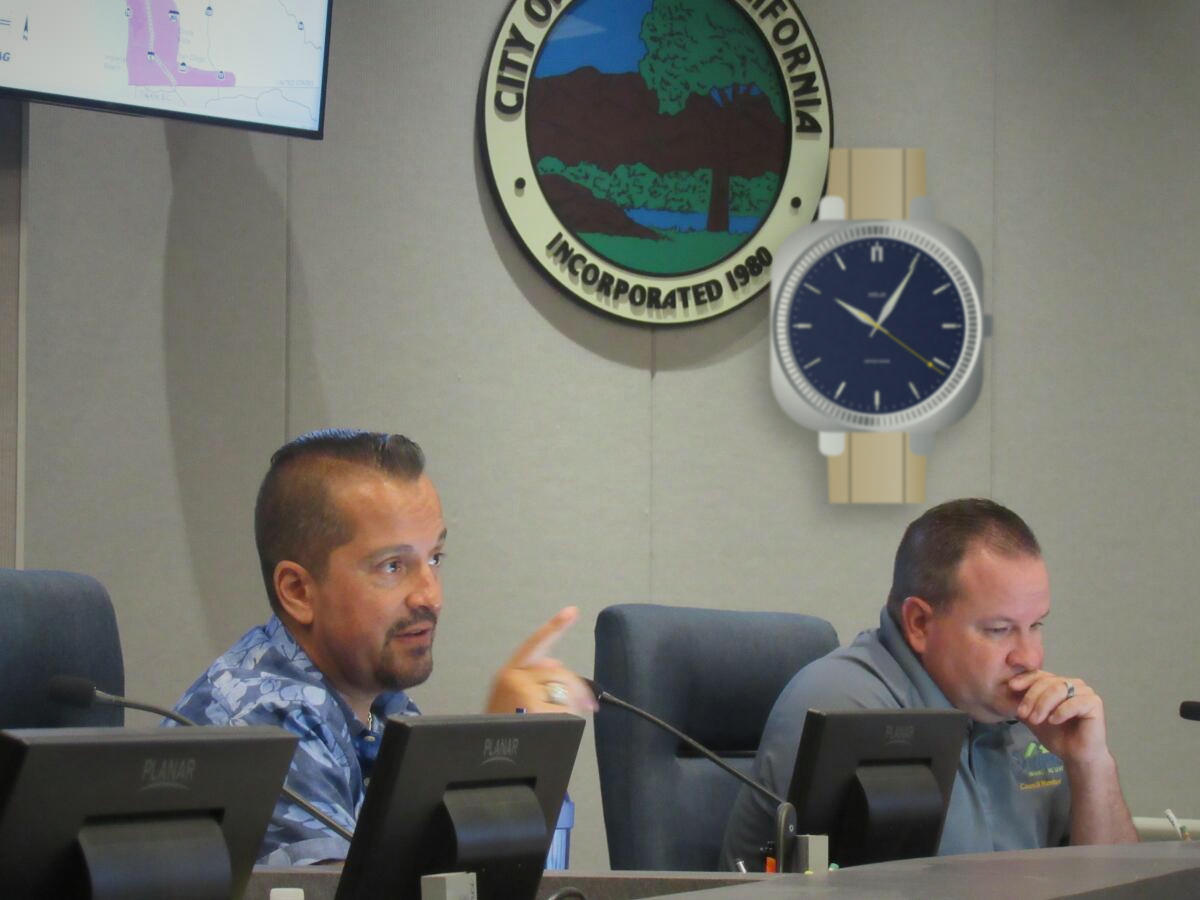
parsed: **10:05:21**
